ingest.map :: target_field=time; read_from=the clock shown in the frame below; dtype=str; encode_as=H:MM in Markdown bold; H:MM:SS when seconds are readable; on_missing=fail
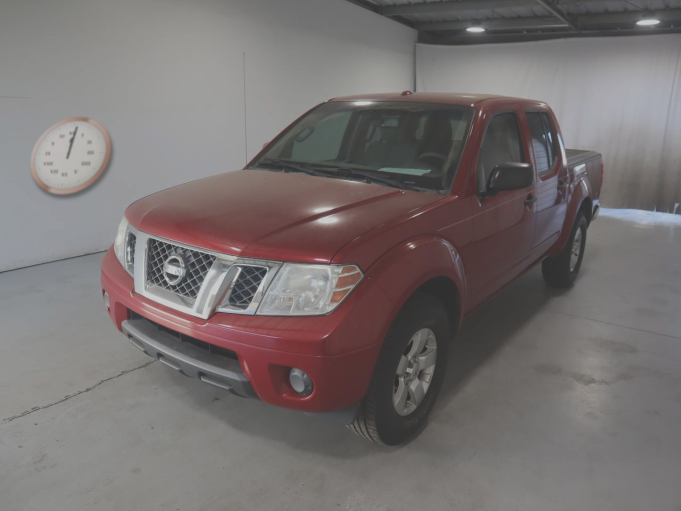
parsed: **12:01**
